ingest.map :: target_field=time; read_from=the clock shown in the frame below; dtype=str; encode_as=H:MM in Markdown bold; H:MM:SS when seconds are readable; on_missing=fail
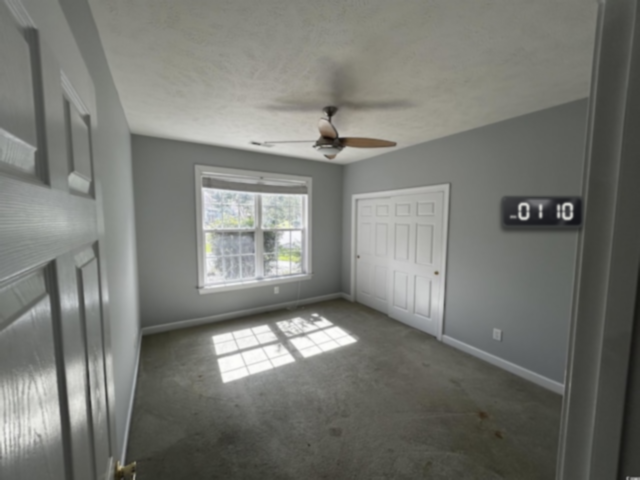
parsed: **1:10**
